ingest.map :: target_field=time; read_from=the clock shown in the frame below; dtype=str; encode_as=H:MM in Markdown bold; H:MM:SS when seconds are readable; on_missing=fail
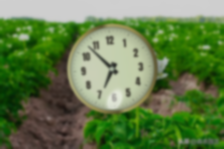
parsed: **6:53**
